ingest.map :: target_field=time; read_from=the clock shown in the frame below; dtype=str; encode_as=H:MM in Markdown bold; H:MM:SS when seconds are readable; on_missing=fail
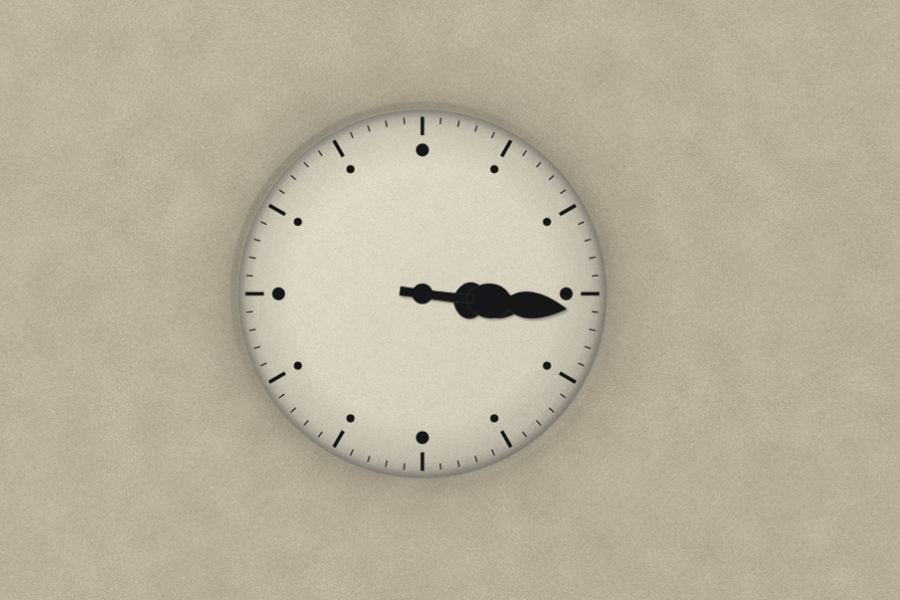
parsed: **3:16**
